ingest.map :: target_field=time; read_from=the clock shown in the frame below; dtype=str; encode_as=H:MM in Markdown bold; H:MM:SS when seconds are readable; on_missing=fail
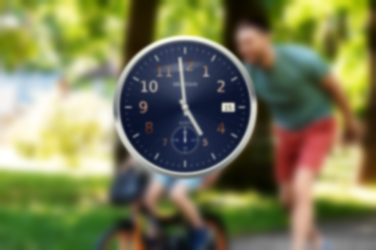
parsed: **4:59**
